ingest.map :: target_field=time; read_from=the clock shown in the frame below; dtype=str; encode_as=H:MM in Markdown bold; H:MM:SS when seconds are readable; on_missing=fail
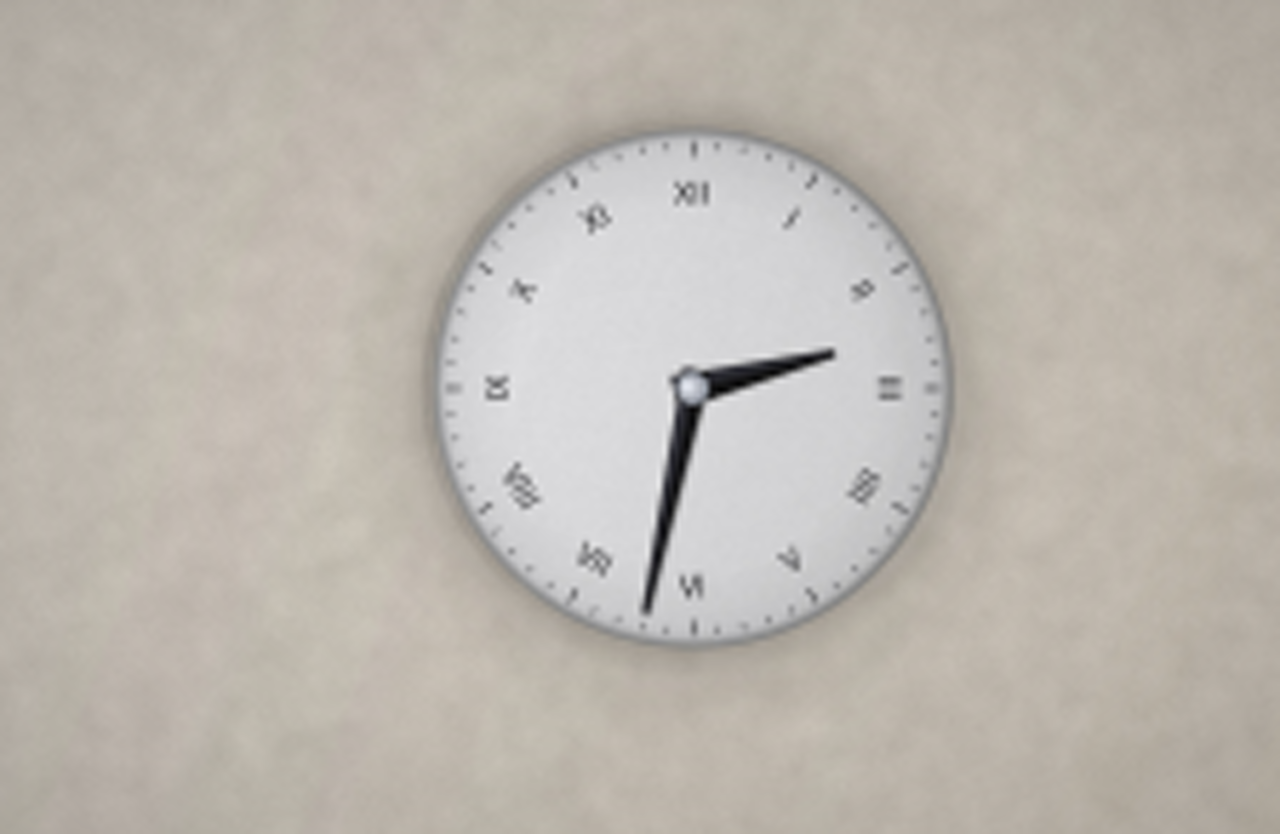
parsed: **2:32**
